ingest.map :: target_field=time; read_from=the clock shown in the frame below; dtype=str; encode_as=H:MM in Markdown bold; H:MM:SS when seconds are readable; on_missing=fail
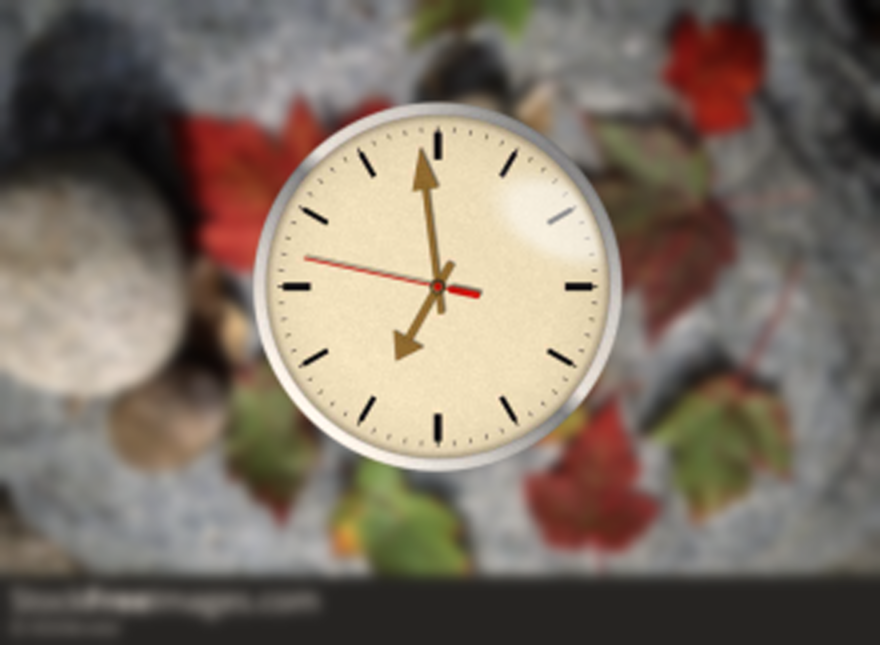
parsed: **6:58:47**
